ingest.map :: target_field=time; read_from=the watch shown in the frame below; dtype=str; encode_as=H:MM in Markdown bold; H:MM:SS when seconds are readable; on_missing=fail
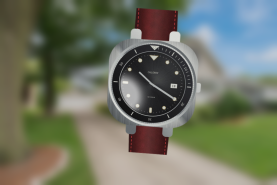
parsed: **10:20**
